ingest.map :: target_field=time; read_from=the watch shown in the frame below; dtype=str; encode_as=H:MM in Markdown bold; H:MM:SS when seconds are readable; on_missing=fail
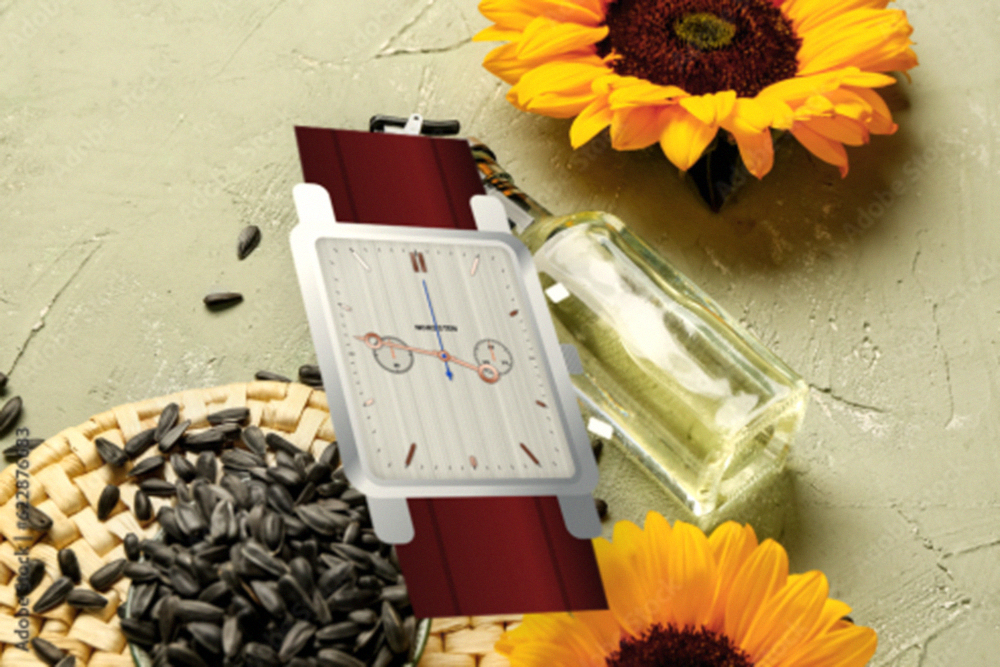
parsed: **3:47**
